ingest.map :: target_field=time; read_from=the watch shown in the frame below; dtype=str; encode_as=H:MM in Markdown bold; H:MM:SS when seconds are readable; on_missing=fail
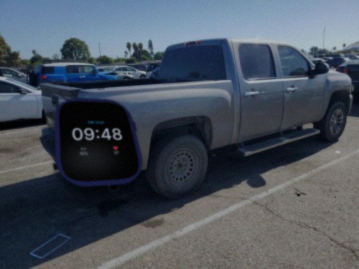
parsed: **9:48**
